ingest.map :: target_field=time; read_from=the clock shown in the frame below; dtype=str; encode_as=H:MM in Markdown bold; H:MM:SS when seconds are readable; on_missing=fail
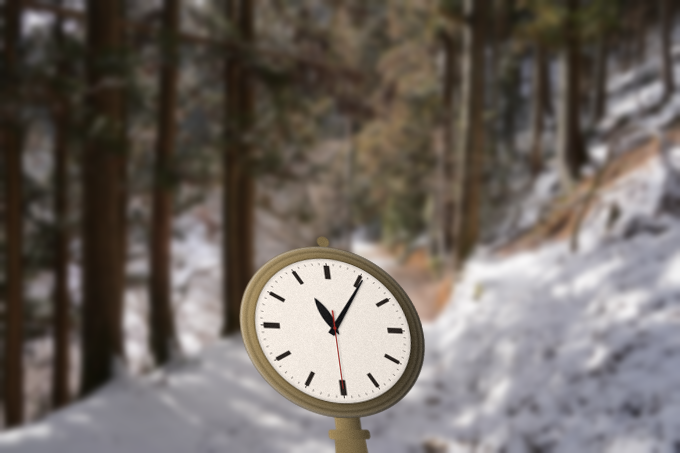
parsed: **11:05:30**
